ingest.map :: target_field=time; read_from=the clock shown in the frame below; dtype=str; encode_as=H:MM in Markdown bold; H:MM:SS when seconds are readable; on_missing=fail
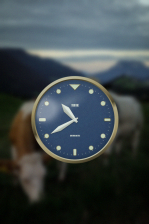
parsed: **10:40**
